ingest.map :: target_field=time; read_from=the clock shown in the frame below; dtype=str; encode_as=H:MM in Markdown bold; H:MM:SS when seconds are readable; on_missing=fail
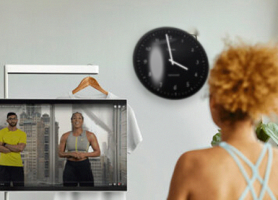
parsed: **3:59**
